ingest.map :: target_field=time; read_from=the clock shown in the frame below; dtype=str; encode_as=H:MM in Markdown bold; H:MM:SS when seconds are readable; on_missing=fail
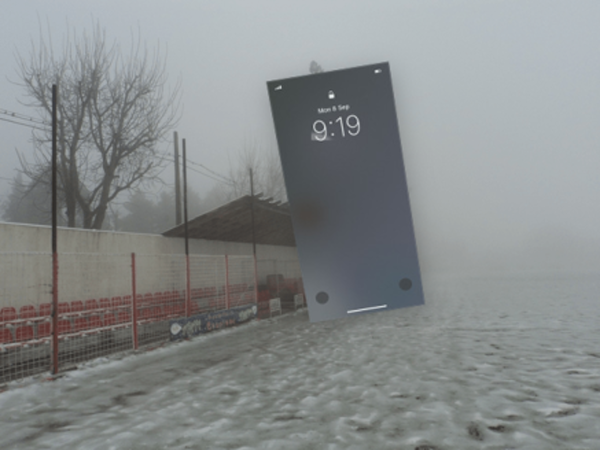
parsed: **9:19**
